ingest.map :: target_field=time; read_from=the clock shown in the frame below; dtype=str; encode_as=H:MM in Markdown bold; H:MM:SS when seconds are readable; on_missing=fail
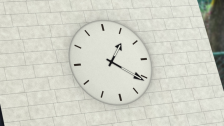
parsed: **1:21**
